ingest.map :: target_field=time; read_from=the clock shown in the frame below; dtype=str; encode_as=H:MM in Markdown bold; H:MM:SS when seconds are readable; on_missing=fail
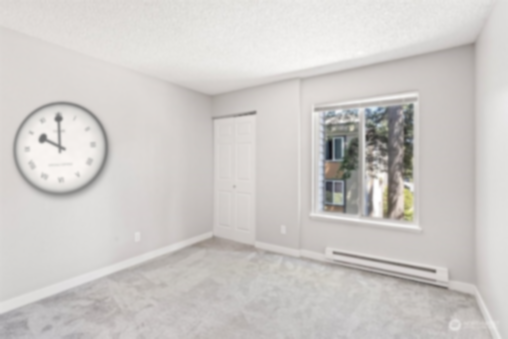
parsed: **10:00**
